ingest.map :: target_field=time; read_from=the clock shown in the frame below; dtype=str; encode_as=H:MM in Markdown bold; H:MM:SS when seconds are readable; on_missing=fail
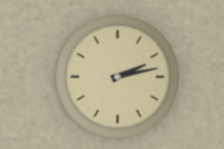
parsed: **2:13**
